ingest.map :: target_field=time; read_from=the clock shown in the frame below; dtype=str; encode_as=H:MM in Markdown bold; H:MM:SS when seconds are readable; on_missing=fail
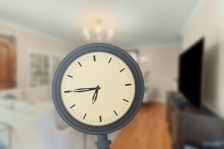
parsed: **6:45**
